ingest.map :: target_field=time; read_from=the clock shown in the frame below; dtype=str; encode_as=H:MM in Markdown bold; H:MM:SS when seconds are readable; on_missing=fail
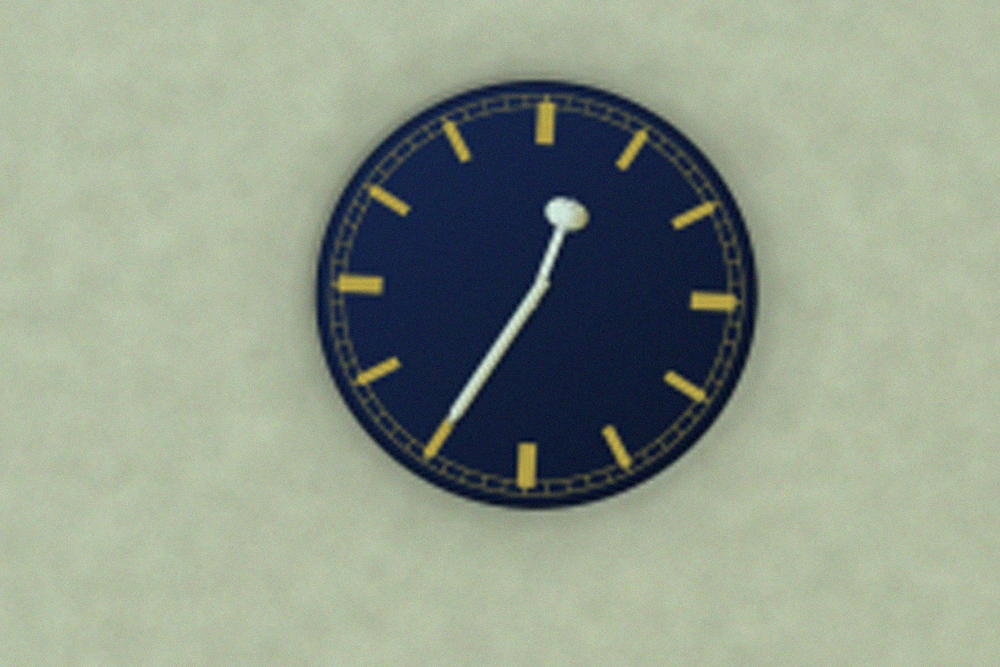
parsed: **12:35**
